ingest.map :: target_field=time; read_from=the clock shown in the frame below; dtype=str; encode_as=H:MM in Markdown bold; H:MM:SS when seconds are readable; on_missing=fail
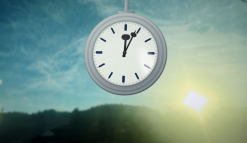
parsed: **12:04**
